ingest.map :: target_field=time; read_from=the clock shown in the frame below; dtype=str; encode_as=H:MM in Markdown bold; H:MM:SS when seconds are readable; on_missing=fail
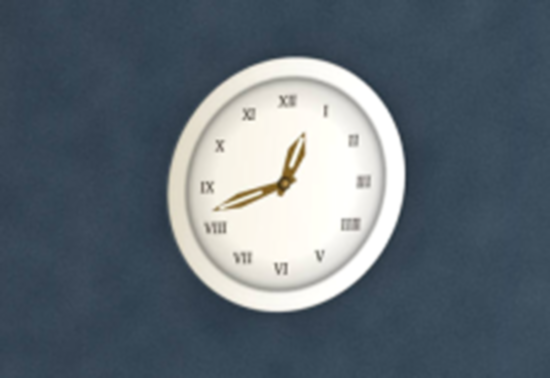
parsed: **12:42**
